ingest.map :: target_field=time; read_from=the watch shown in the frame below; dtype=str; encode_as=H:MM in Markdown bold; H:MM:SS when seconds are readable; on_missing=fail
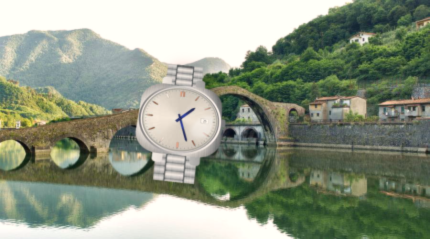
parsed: **1:27**
